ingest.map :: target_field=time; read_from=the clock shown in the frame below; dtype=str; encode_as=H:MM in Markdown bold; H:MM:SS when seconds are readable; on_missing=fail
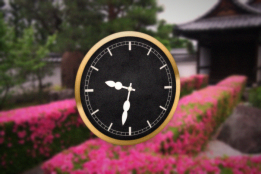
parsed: **9:32**
